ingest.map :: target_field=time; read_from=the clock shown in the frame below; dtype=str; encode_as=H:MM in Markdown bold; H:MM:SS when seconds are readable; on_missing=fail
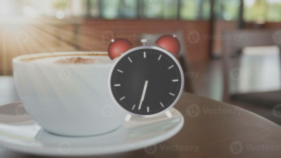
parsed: **6:33**
